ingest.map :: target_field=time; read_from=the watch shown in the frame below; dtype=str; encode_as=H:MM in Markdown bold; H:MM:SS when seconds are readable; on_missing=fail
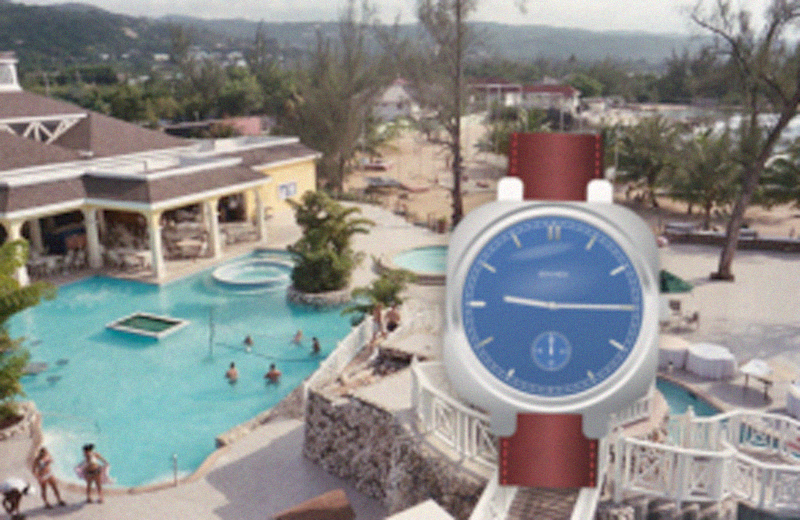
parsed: **9:15**
